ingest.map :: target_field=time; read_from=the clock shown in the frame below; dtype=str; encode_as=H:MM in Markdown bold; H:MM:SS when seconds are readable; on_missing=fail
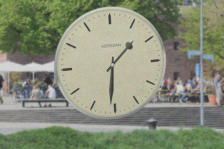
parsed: **1:31**
